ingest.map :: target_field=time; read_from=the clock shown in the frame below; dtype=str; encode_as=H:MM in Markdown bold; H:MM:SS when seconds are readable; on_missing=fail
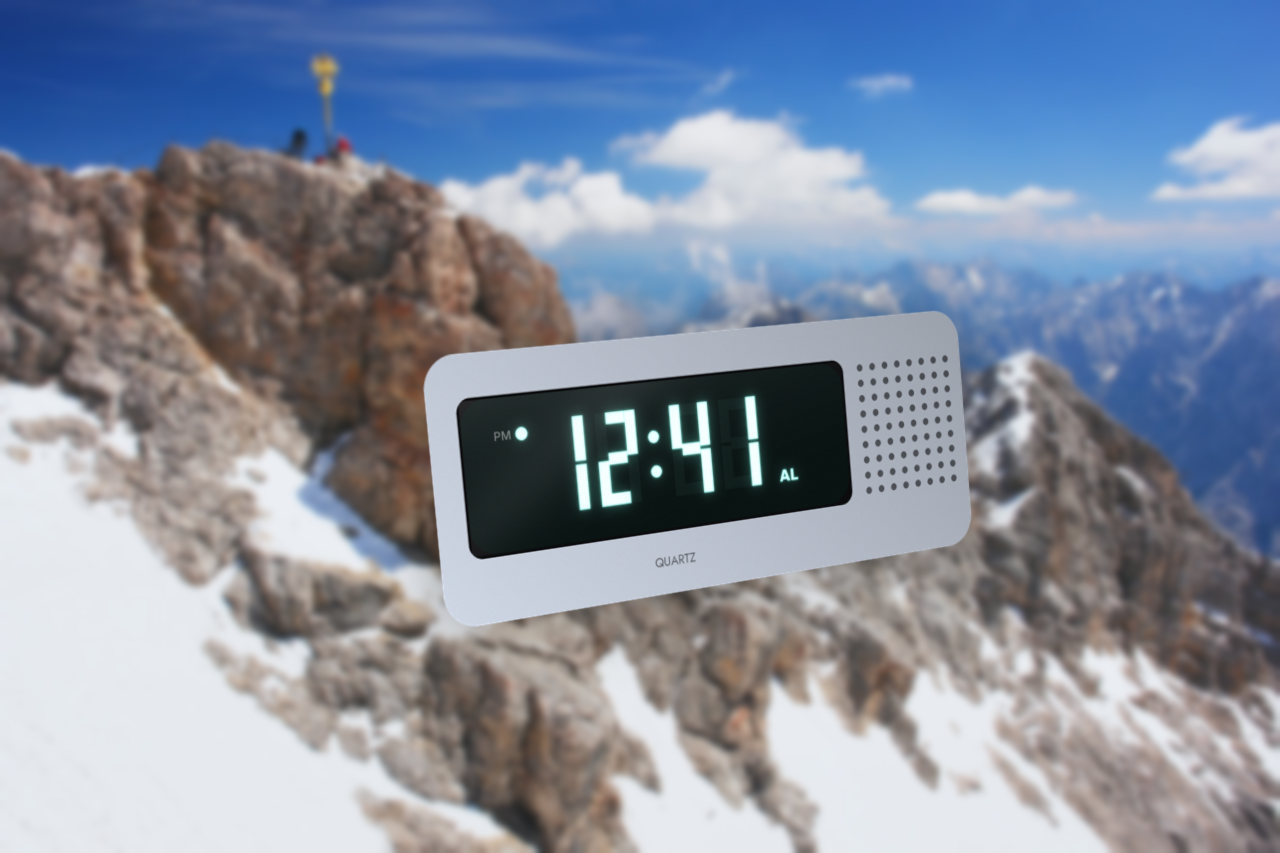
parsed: **12:41**
